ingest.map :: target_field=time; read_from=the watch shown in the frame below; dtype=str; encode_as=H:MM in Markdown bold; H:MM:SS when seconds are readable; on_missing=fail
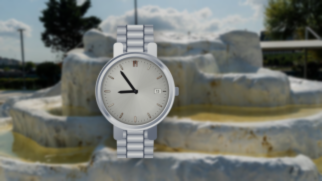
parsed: **8:54**
